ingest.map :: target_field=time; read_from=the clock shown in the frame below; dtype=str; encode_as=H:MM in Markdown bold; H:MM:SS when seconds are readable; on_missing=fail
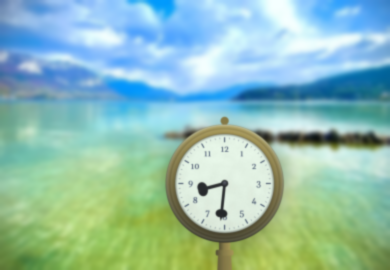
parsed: **8:31**
